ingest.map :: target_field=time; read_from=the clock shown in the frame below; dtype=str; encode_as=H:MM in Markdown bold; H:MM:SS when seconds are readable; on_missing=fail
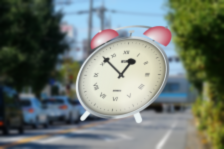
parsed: **12:52**
